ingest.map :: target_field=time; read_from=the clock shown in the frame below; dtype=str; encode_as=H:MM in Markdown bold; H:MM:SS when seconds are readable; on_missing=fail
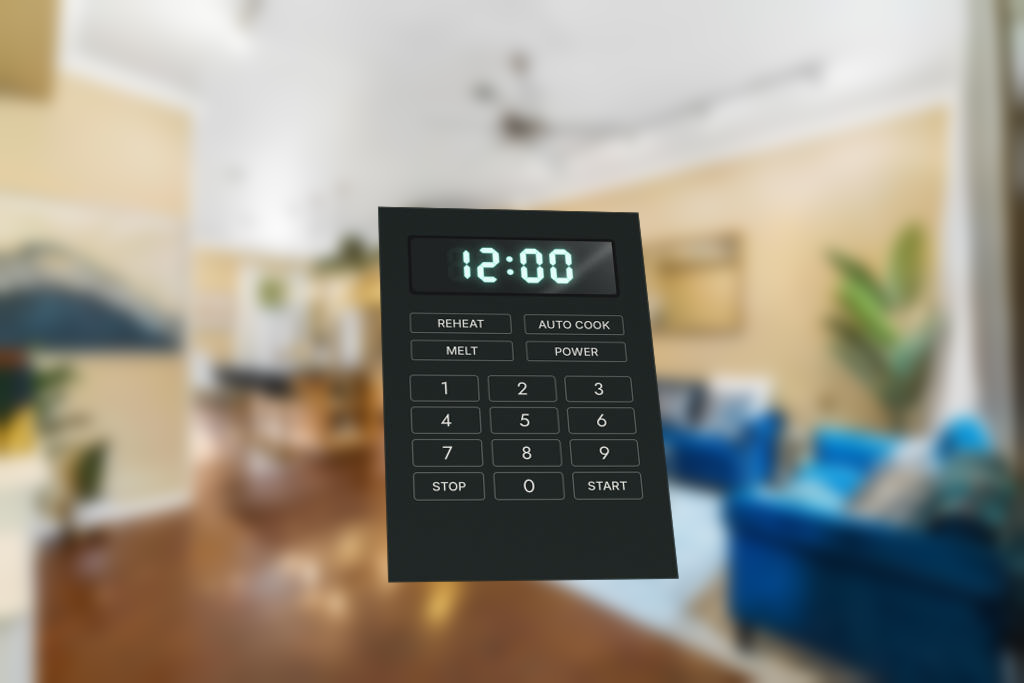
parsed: **12:00**
